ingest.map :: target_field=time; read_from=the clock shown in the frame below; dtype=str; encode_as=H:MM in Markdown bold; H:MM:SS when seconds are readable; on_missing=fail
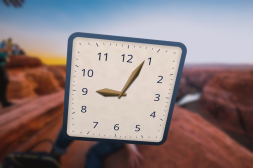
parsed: **9:04**
